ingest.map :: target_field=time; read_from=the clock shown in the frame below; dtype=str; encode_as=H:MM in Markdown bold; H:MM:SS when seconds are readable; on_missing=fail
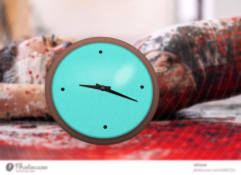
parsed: **9:19**
